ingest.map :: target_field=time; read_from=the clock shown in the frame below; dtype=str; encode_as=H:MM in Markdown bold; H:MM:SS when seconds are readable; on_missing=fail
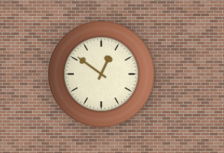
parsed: **12:51**
